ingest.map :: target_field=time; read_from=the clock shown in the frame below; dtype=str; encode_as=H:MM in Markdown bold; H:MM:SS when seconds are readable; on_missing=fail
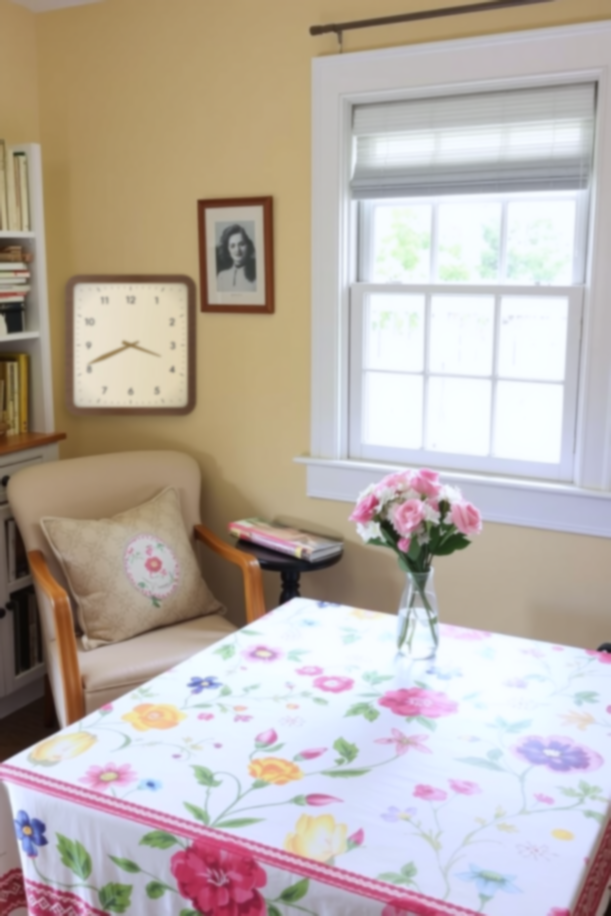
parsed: **3:41**
